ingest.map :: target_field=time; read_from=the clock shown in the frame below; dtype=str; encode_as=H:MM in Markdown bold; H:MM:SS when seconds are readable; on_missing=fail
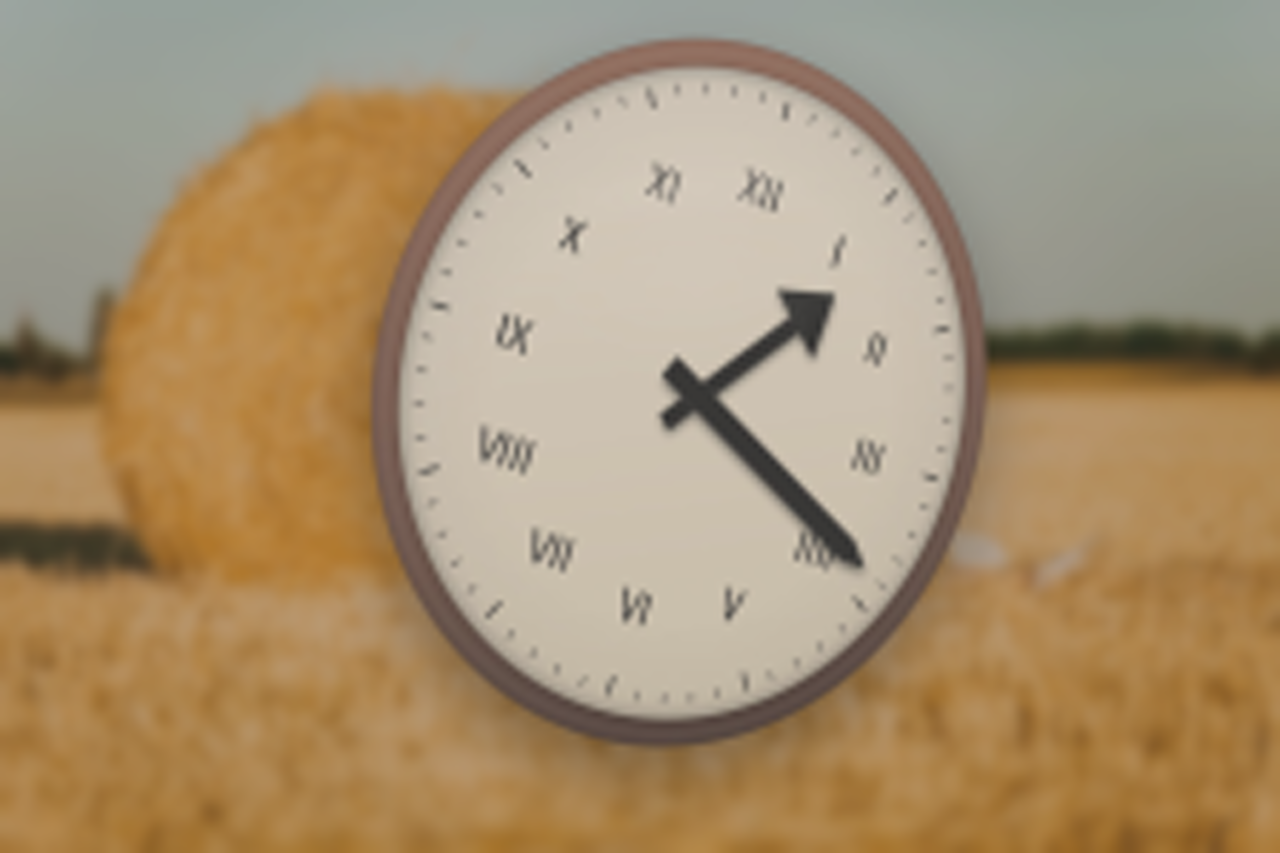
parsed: **1:19**
